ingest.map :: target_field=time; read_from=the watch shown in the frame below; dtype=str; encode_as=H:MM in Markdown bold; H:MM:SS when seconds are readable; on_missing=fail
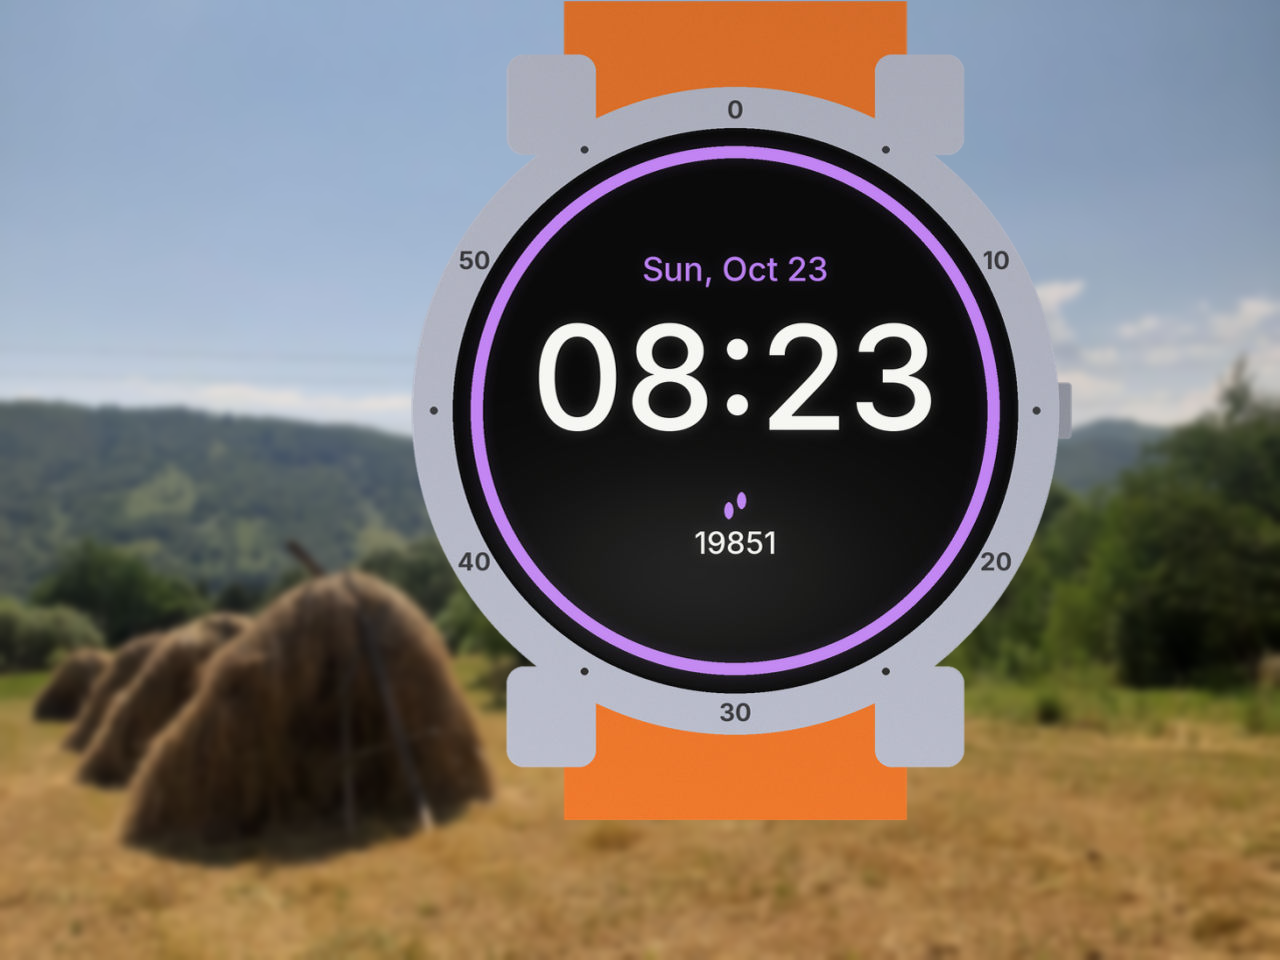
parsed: **8:23**
